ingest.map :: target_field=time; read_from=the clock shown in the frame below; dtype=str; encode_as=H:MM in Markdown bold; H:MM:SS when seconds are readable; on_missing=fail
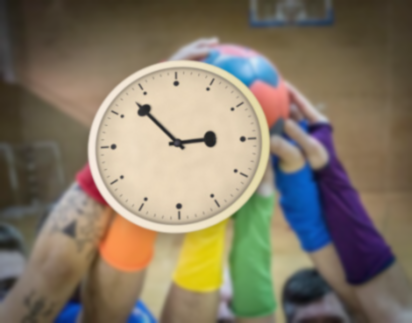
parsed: **2:53**
